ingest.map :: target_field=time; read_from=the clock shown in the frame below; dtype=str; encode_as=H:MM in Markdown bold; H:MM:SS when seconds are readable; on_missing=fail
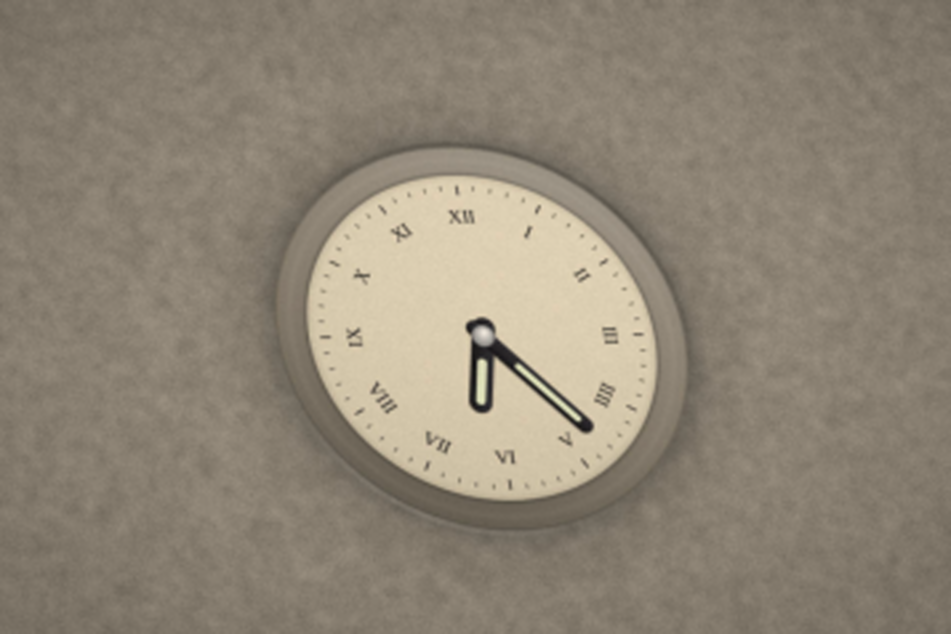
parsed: **6:23**
